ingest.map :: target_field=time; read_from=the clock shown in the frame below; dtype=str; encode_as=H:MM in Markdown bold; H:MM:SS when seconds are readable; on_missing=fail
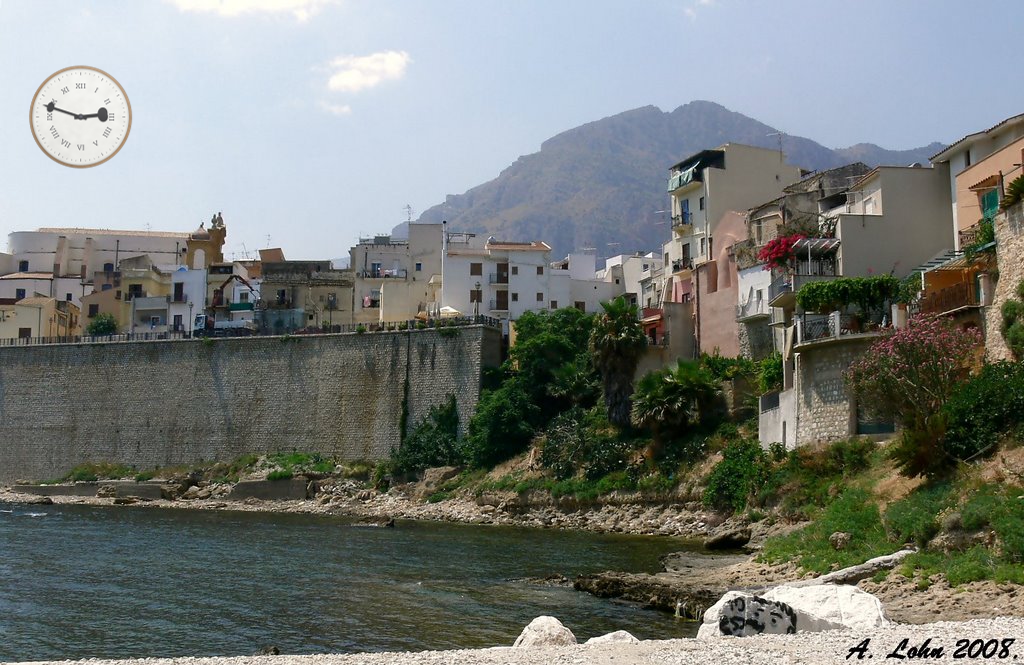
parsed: **2:48**
